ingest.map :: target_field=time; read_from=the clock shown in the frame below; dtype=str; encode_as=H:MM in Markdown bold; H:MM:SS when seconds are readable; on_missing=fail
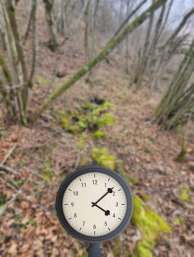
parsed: **4:08**
